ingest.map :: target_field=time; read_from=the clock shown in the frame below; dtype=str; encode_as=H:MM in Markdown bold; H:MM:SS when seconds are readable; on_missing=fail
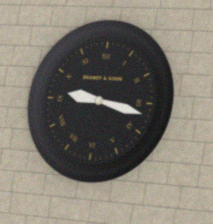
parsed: **9:17**
